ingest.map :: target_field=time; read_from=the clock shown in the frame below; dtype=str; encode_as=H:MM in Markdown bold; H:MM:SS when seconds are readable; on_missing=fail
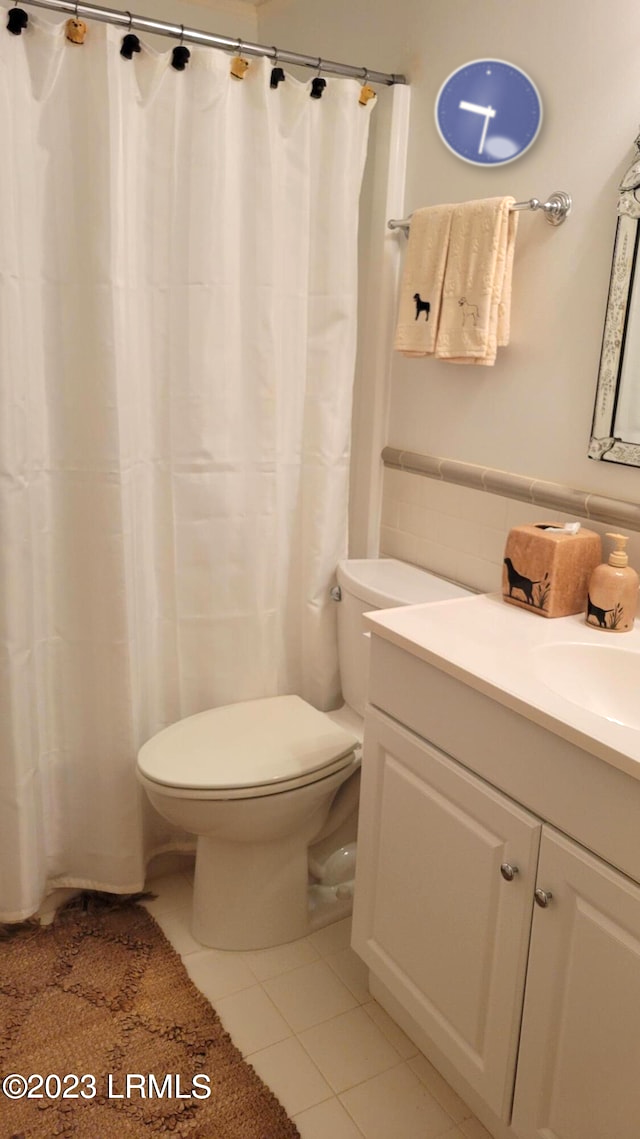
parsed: **9:32**
